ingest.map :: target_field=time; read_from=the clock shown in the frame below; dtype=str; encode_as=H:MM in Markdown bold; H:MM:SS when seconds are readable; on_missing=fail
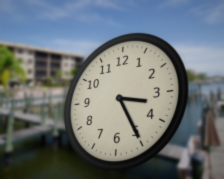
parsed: **3:25**
